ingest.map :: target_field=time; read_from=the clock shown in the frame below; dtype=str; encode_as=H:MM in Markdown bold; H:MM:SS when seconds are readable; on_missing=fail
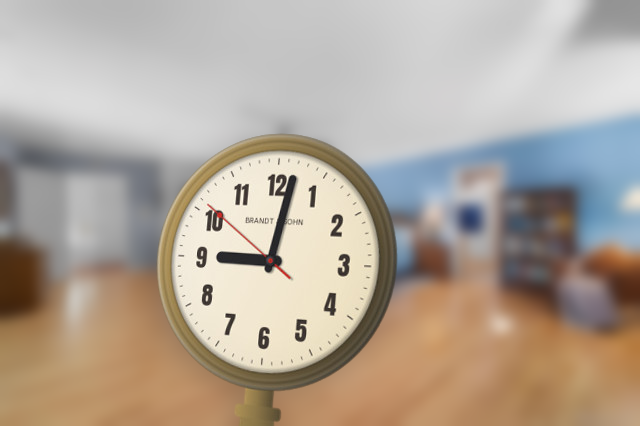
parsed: **9:01:51**
